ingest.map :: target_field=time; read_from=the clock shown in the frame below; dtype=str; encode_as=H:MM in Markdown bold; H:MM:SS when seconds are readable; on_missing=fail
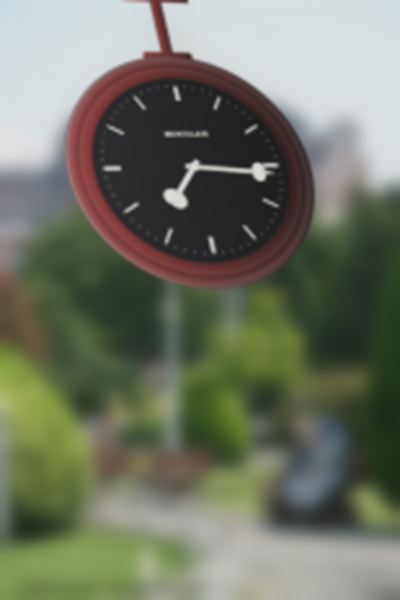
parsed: **7:16**
